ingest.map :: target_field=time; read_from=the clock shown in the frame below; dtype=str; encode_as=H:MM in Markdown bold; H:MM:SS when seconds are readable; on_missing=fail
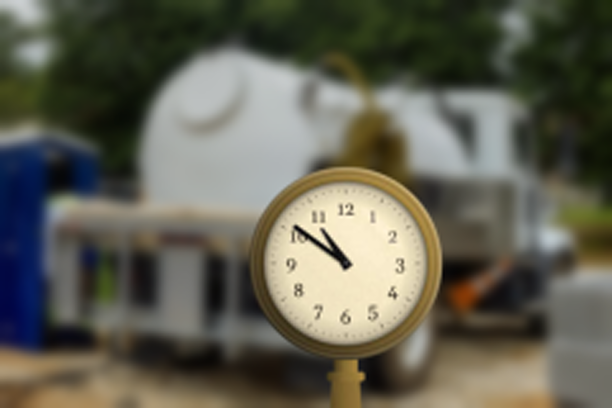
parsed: **10:51**
